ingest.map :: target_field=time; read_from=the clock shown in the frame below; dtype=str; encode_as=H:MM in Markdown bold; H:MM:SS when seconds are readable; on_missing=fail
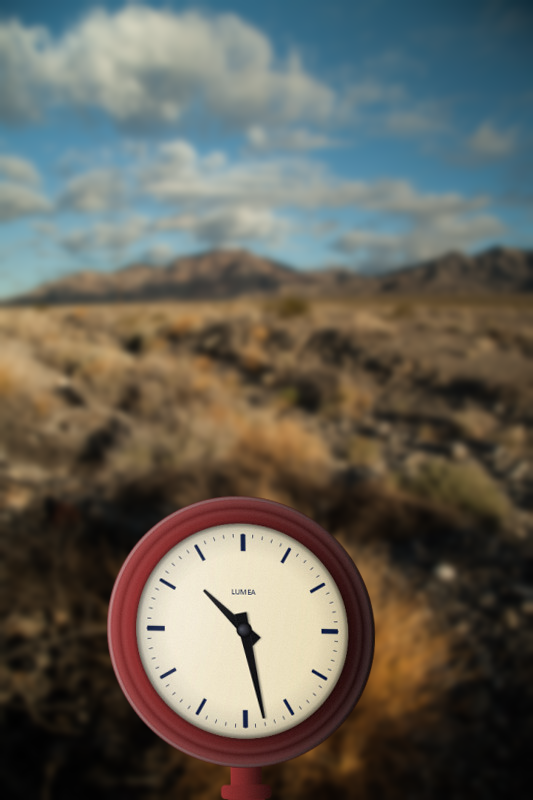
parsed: **10:28**
